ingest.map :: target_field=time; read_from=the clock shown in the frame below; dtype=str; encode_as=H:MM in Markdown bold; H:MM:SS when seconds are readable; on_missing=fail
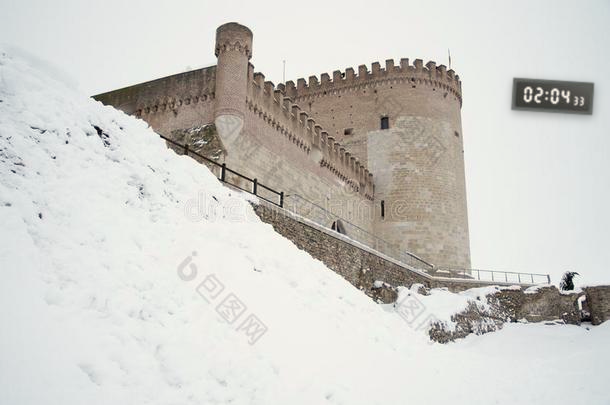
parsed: **2:04**
